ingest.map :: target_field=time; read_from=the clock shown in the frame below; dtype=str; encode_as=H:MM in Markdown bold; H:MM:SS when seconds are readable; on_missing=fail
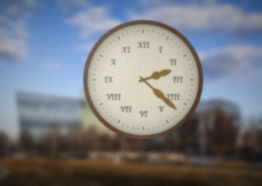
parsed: **2:22**
